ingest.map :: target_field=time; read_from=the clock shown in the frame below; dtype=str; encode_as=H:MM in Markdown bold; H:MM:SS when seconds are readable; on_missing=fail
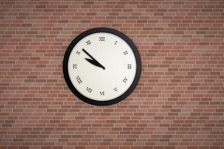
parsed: **9:52**
